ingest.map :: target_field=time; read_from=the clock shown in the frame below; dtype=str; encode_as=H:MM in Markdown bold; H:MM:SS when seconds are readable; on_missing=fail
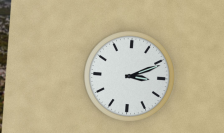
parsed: **3:11**
